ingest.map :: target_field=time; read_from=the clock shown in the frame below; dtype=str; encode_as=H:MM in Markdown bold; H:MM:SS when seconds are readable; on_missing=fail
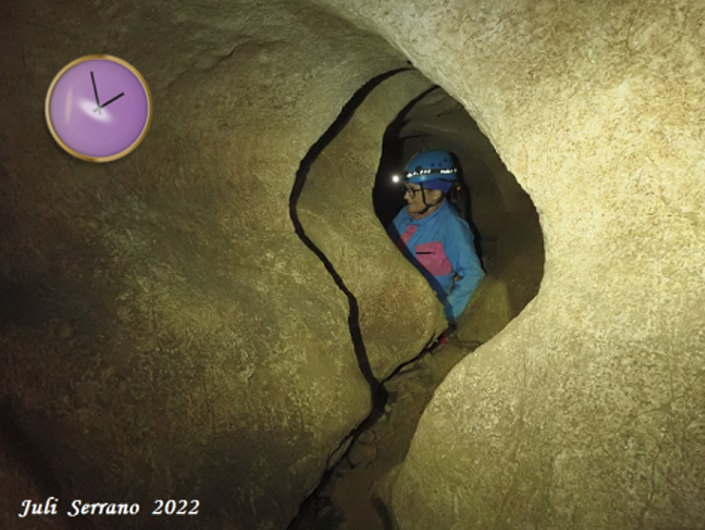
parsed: **1:58**
